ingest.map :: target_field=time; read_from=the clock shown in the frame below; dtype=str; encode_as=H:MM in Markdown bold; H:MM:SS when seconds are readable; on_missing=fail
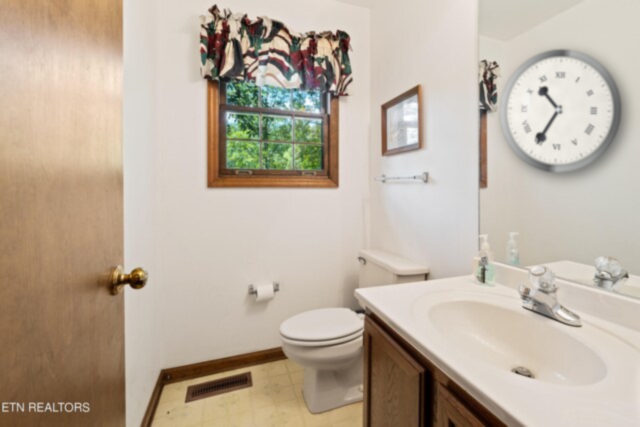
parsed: **10:35**
